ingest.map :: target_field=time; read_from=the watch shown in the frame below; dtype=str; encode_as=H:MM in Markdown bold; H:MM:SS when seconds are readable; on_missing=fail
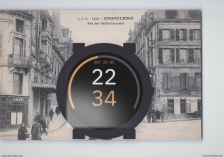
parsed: **22:34**
